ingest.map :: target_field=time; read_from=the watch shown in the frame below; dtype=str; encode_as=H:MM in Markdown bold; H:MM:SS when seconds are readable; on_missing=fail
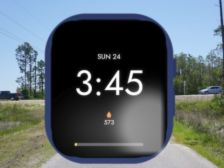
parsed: **3:45**
